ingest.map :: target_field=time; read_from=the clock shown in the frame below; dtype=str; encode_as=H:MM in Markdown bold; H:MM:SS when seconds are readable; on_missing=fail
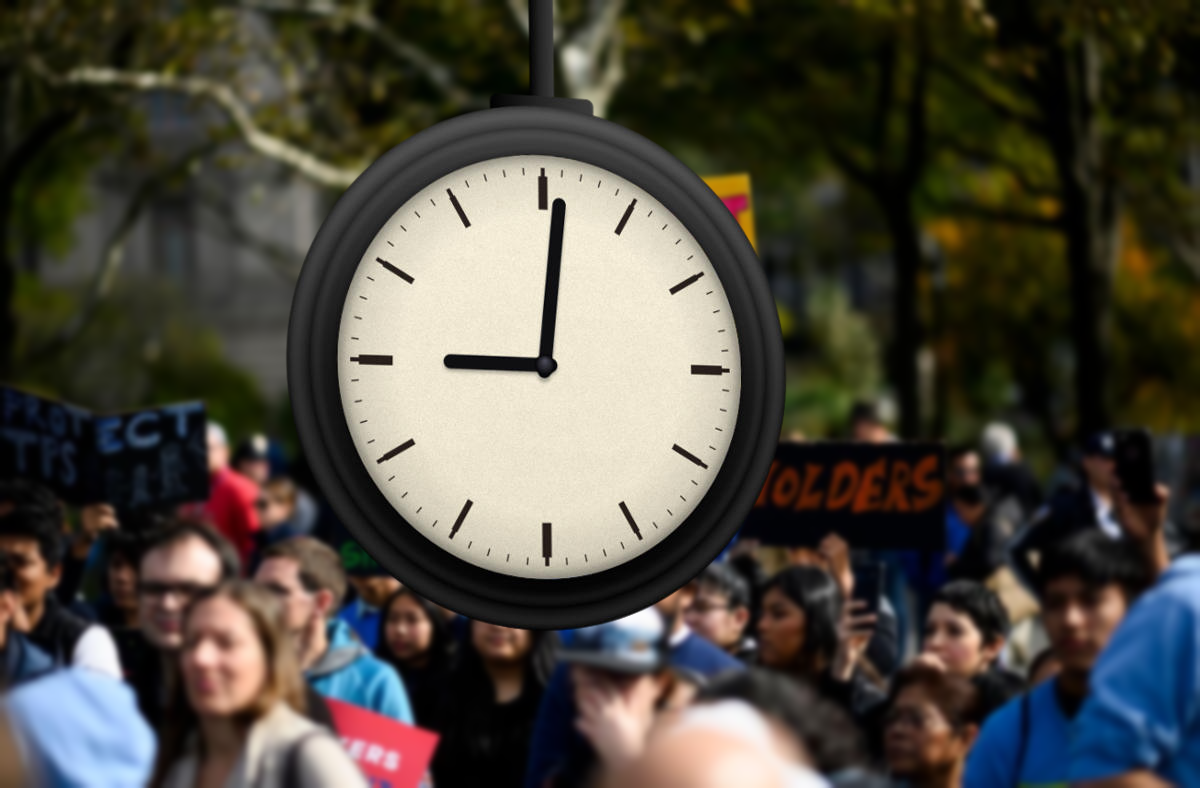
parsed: **9:01**
